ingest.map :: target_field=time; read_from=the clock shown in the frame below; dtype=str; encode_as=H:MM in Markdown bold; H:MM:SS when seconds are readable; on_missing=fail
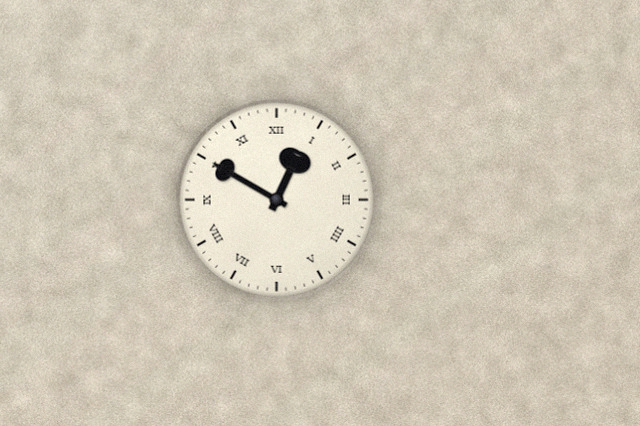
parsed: **12:50**
